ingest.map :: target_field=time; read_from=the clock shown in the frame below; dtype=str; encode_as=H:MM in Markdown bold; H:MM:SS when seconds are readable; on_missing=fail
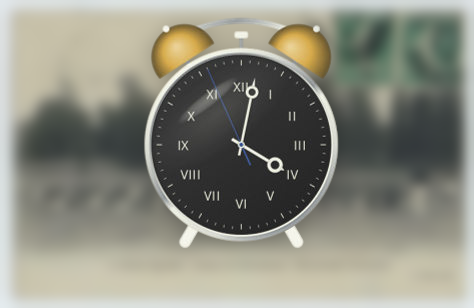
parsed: **4:01:56**
